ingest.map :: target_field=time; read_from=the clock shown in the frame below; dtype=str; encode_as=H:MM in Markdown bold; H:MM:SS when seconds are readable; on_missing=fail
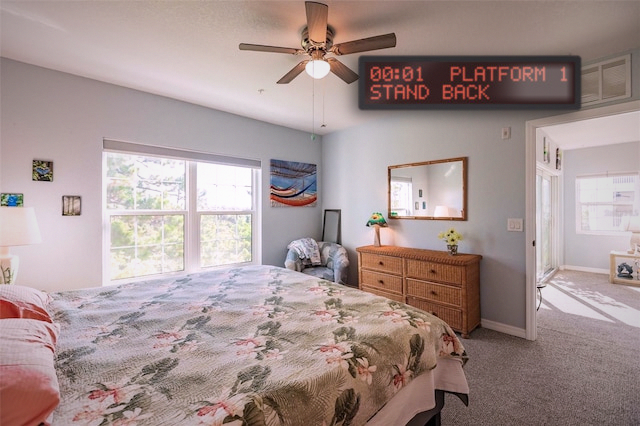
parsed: **0:01**
